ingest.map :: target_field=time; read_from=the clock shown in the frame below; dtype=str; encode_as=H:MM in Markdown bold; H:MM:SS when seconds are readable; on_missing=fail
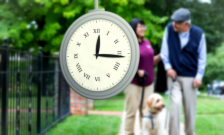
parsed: **12:16**
